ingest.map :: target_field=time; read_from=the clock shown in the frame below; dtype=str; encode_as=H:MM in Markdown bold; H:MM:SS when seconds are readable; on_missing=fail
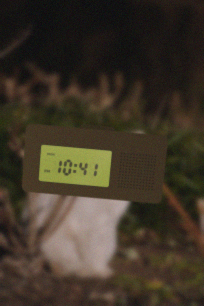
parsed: **10:41**
